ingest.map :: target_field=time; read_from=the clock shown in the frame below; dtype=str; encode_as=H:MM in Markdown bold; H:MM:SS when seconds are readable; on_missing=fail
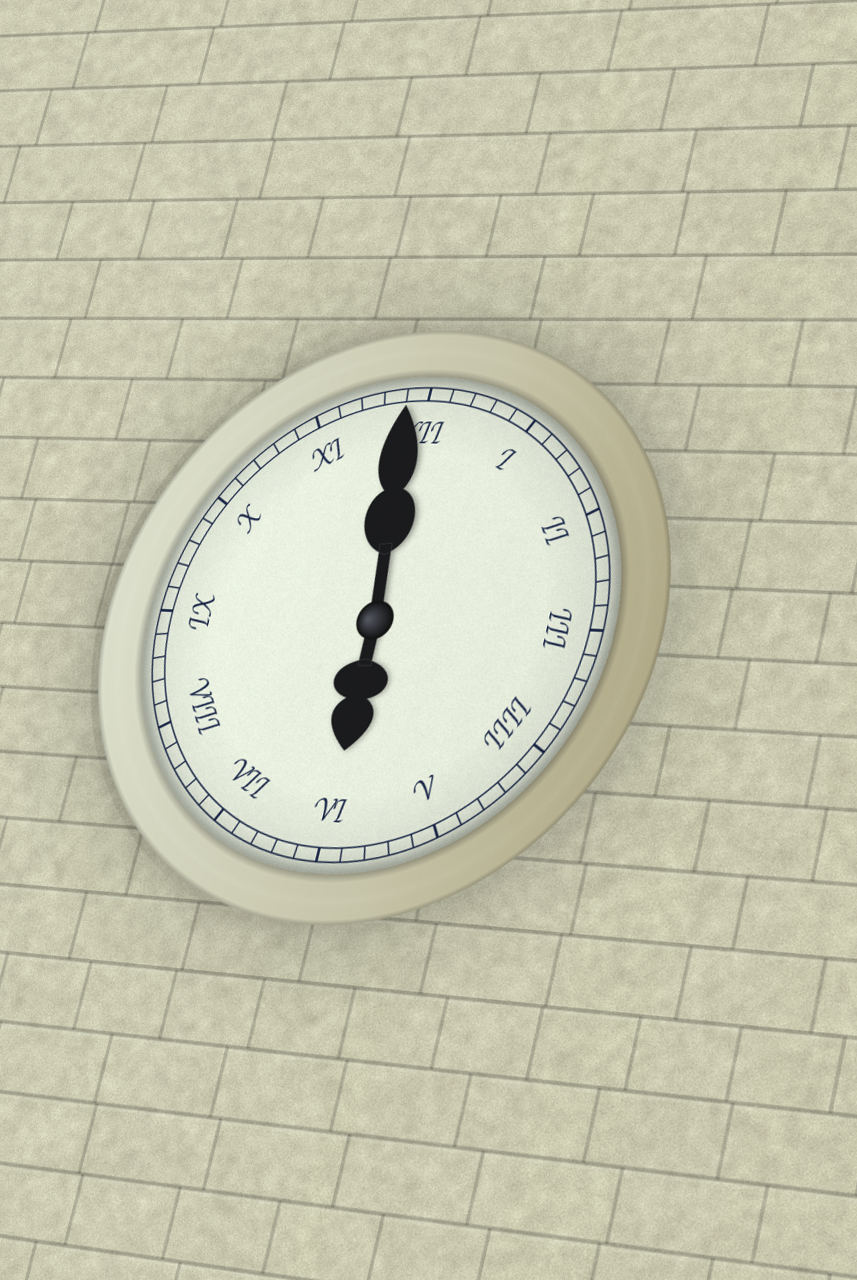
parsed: **5:59**
